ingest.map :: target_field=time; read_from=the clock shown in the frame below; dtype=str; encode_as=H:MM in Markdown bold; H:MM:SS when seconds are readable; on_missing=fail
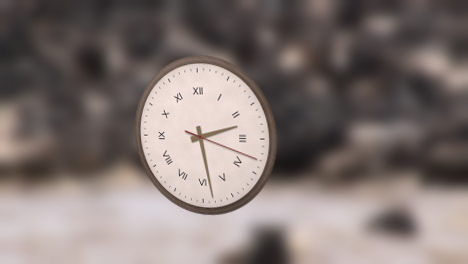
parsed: **2:28:18**
